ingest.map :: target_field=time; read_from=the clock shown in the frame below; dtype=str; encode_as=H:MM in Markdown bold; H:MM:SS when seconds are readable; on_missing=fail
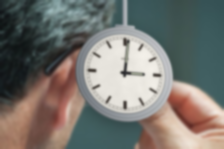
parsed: **3:01**
